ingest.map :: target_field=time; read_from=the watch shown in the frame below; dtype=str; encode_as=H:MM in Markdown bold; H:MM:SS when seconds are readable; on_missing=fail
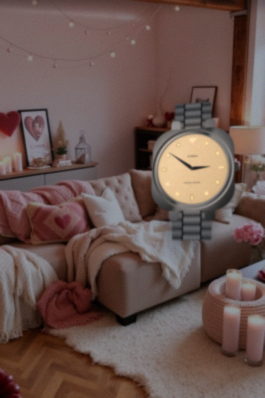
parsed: **2:51**
